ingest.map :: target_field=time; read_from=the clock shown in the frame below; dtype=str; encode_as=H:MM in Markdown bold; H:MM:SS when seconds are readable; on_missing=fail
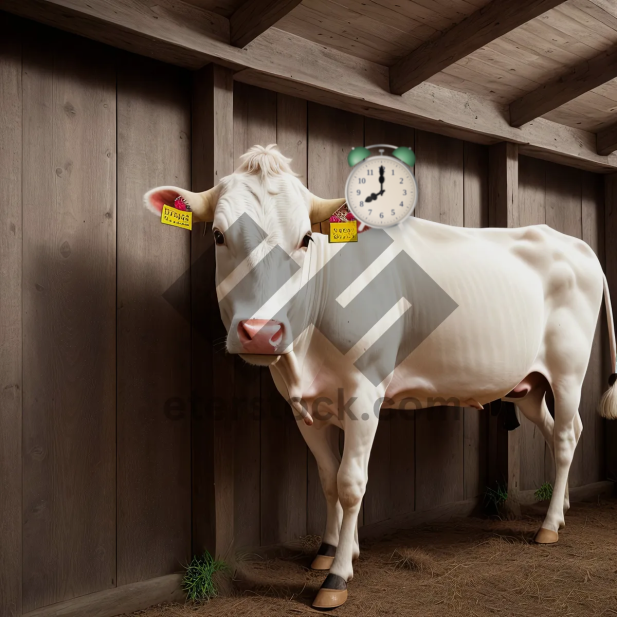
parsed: **8:00**
